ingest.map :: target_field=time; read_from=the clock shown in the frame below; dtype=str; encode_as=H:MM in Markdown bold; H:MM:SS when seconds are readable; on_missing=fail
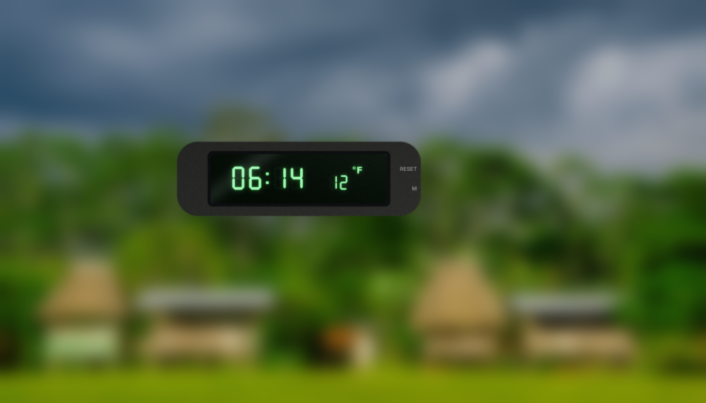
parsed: **6:14**
